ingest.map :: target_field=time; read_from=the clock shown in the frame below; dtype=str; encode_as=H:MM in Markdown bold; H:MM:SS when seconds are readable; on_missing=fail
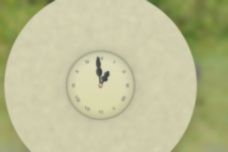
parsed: **12:59**
